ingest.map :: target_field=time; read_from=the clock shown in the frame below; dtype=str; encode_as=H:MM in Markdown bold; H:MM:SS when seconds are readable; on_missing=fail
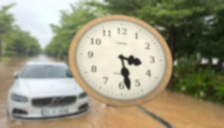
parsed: **3:28**
